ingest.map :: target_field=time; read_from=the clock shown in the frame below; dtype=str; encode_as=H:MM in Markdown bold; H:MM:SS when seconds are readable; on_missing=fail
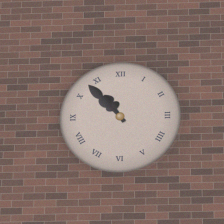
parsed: **10:53**
